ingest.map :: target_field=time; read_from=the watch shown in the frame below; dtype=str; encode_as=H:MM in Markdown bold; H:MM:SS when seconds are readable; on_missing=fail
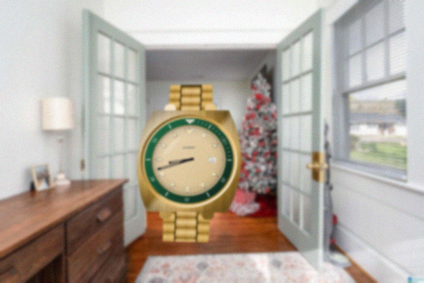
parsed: **8:42**
